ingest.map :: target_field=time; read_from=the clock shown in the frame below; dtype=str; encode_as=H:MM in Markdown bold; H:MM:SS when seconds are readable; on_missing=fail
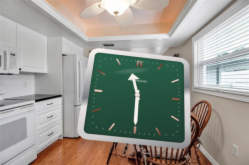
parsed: **11:30**
